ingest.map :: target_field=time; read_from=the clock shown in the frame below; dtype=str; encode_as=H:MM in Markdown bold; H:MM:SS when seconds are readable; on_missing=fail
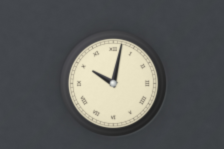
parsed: **10:02**
